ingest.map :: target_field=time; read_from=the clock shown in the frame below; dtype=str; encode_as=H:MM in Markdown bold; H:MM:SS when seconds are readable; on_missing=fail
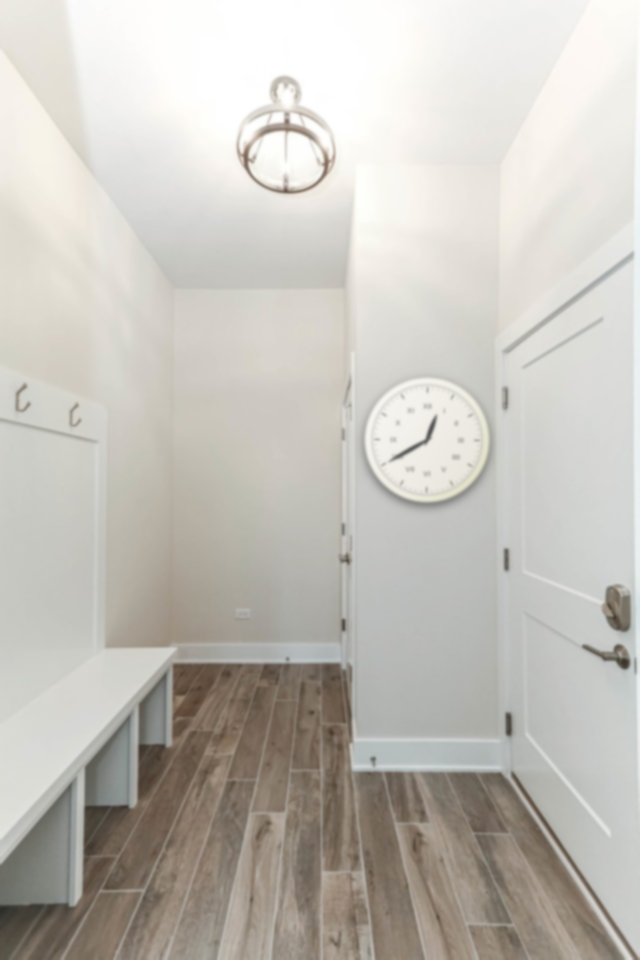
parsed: **12:40**
